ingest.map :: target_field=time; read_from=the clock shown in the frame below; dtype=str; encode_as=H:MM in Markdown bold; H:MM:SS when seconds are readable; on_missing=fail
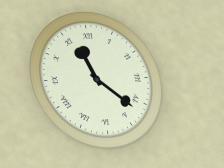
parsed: **11:22**
